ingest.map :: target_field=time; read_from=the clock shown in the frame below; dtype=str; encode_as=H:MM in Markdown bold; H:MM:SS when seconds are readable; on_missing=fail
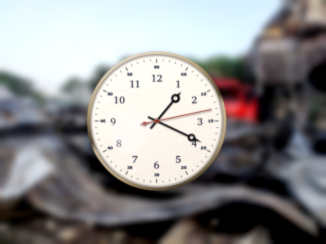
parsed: **1:19:13**
